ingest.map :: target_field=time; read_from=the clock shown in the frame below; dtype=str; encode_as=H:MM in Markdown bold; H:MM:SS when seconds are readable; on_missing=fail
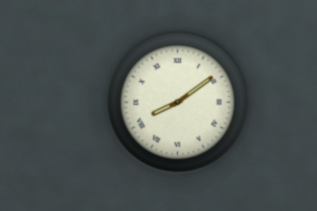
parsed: **8:09**
